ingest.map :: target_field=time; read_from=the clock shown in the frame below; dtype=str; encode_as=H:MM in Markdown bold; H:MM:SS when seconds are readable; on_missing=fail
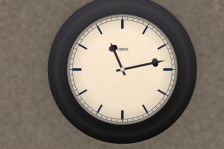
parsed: **11:13**
